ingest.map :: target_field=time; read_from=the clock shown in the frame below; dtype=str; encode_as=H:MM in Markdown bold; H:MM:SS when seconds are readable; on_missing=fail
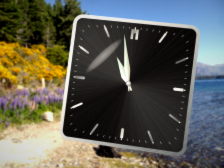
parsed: **10:58**
